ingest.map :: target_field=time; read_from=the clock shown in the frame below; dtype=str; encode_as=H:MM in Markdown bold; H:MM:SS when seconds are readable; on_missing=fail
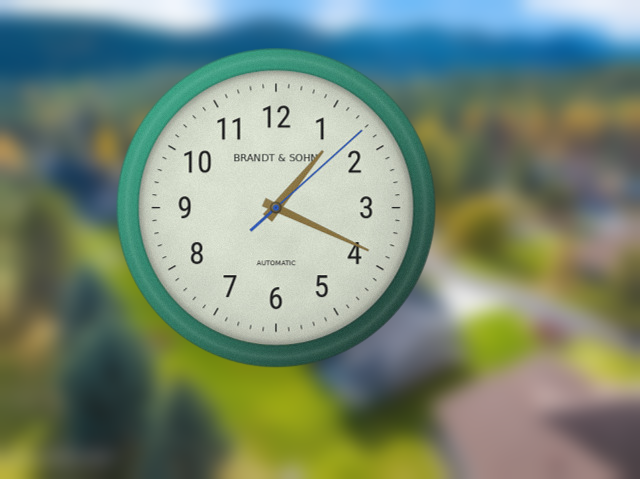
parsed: **1:19:08**
